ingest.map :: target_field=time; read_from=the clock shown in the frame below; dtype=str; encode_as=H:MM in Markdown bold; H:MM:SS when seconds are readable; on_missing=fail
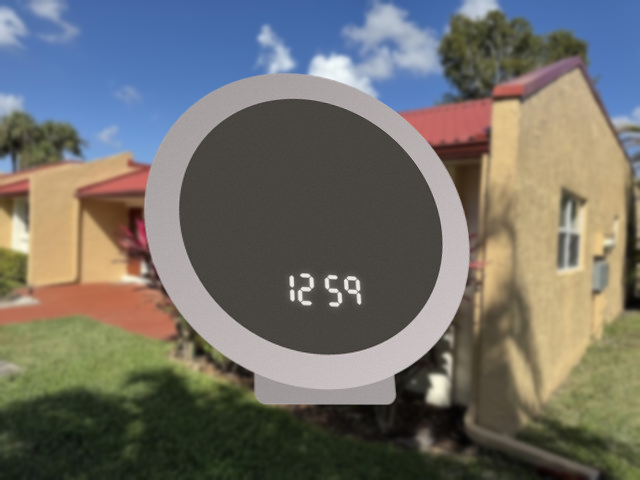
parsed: **12:59**
